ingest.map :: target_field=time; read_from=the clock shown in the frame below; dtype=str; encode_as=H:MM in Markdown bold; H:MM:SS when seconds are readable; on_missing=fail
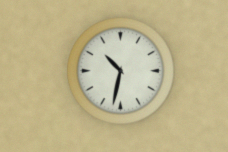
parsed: **10:32**
